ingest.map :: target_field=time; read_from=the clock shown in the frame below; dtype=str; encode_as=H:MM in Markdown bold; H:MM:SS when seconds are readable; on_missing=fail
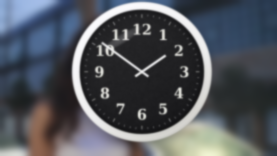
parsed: **1:51**
